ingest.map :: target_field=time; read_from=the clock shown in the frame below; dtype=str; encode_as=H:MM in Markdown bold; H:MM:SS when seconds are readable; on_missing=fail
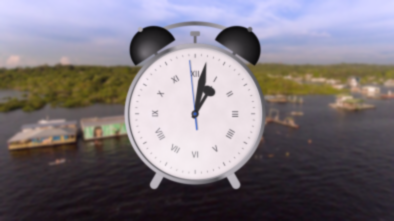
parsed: **1:01:59**
